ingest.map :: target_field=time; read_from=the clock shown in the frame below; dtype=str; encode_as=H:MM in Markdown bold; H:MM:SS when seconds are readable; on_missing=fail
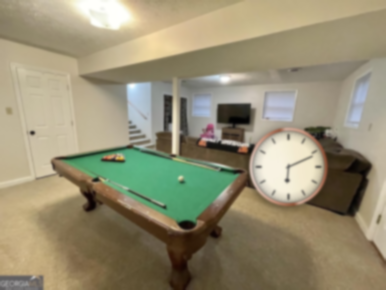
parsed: **6:11**
